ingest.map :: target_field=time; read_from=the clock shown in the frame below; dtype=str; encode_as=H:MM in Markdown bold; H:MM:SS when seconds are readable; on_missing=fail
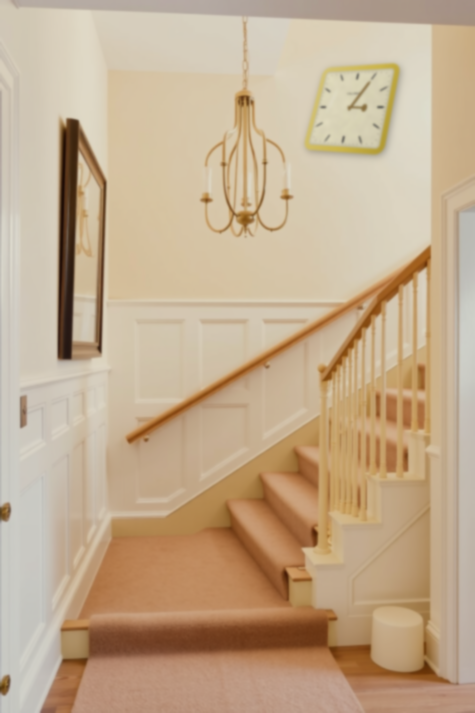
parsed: **3:05**
